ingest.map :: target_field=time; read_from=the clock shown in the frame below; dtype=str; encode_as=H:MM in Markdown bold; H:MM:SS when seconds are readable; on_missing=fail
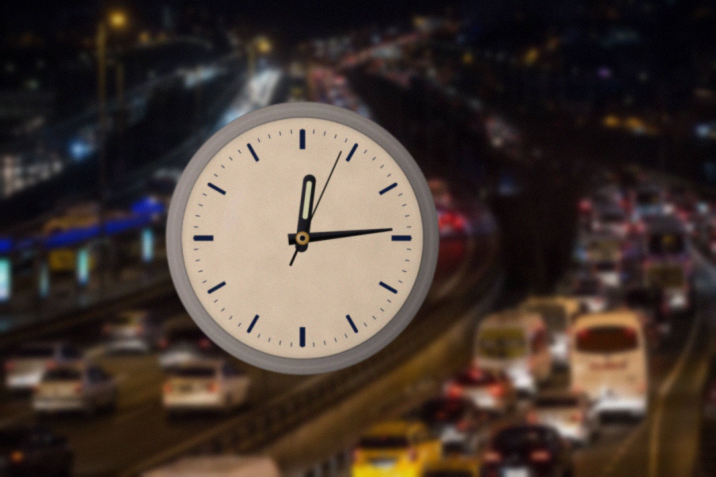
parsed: **12:14:04**
